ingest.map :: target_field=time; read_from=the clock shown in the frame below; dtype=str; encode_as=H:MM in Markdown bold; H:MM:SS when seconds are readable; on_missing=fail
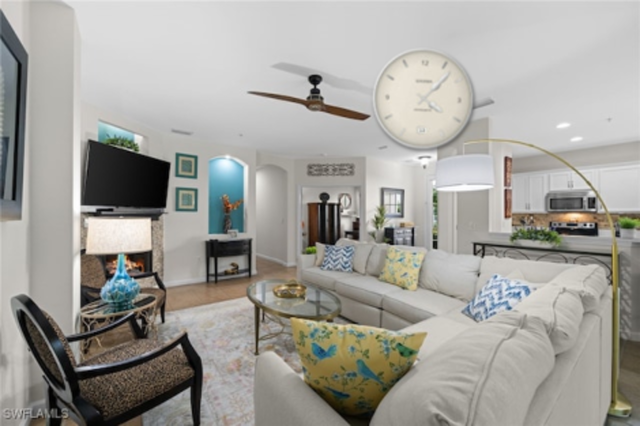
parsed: **4:07**
